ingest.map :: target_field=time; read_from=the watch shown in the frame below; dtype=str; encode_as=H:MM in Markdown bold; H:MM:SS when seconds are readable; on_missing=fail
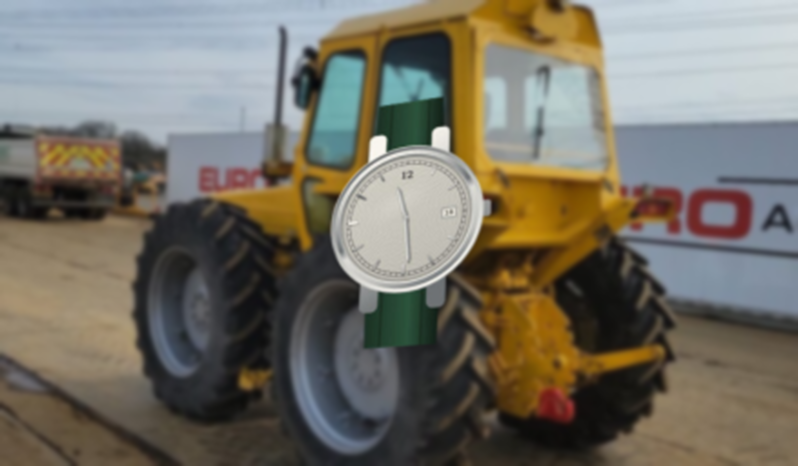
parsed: **11:29**
